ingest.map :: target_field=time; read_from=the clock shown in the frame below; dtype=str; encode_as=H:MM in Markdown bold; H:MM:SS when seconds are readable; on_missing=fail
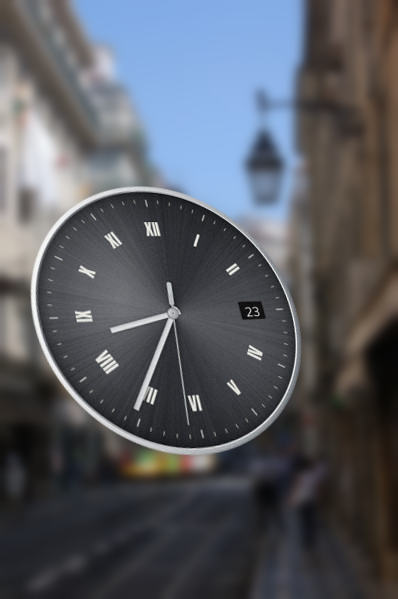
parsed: **8:35:31**
